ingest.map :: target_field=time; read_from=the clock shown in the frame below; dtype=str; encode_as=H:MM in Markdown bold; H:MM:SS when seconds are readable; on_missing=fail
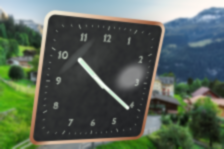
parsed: **10:21**
